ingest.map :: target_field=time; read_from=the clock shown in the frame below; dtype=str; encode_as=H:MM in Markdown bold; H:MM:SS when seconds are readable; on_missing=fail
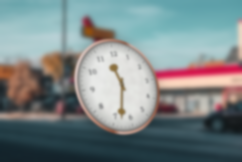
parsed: **11:33**
